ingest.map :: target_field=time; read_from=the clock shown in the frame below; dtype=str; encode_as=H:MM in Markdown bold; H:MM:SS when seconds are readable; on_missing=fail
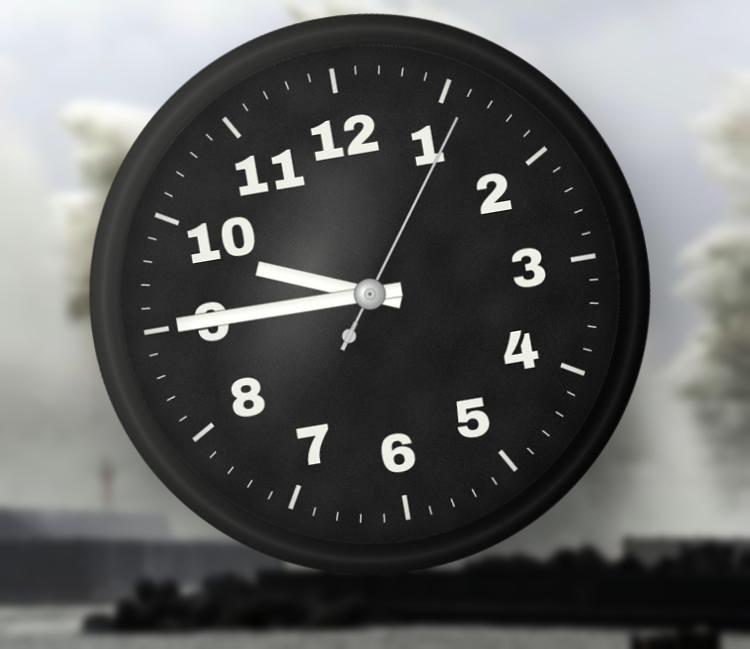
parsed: **9:45:06**
